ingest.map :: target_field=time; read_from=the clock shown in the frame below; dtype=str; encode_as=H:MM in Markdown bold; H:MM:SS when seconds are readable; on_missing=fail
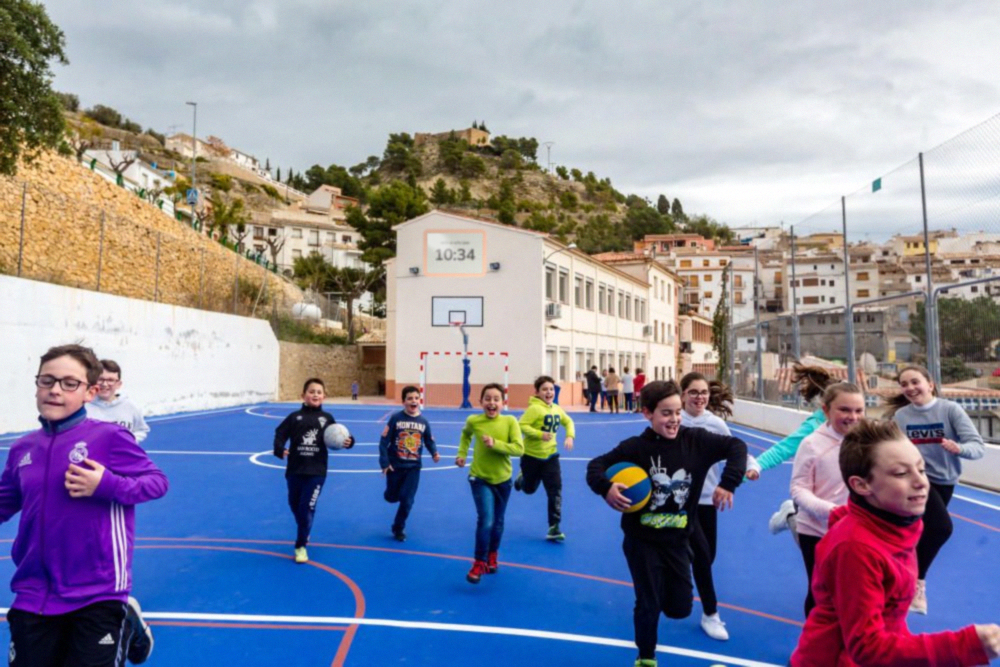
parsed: **10:34**
